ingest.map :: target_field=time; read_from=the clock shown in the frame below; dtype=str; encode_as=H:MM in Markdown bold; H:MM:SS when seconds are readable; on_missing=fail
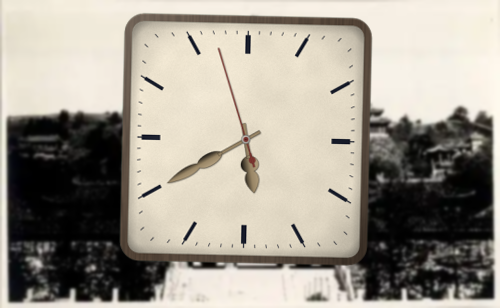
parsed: **5:39:57**
